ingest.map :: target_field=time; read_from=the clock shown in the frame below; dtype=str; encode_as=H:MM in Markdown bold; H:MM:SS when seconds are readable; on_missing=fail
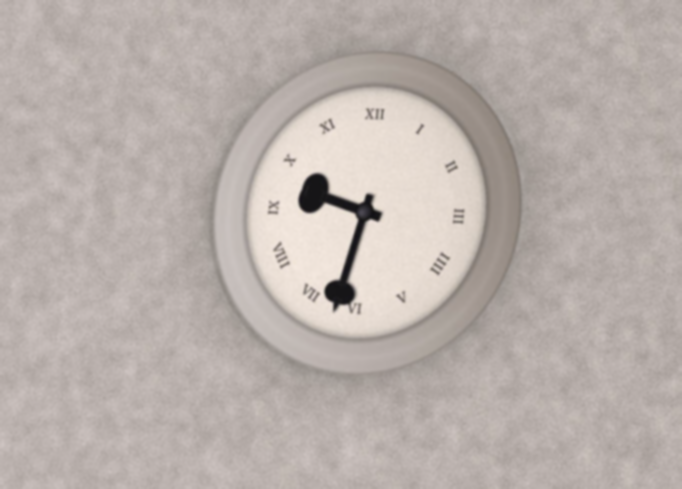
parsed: **9:32**
